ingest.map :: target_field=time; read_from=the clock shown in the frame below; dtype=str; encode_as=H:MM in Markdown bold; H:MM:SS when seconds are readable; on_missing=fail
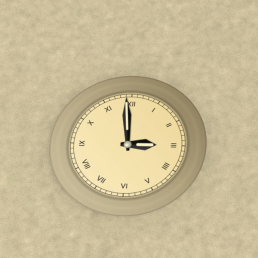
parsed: **2:59**
